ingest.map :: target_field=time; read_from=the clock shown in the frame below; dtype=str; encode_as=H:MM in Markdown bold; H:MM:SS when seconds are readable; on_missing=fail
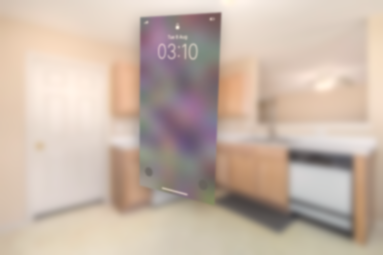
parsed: **3:10**
